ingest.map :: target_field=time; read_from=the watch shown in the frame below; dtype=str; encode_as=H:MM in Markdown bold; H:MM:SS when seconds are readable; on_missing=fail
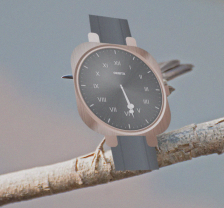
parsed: **5:28**
